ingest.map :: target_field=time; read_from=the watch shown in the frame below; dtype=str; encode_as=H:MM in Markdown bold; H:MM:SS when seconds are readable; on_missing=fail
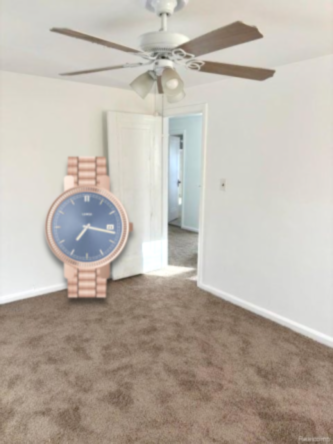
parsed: **7:17**
